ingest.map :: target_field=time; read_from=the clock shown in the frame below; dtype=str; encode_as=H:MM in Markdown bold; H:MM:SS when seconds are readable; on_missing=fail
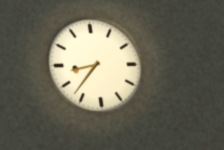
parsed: **8:37**
